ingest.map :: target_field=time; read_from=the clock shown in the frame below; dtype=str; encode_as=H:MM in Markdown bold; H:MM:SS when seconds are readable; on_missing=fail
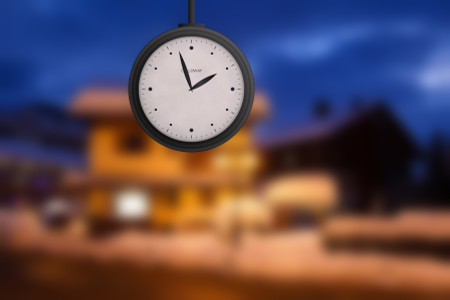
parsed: **1:57**
